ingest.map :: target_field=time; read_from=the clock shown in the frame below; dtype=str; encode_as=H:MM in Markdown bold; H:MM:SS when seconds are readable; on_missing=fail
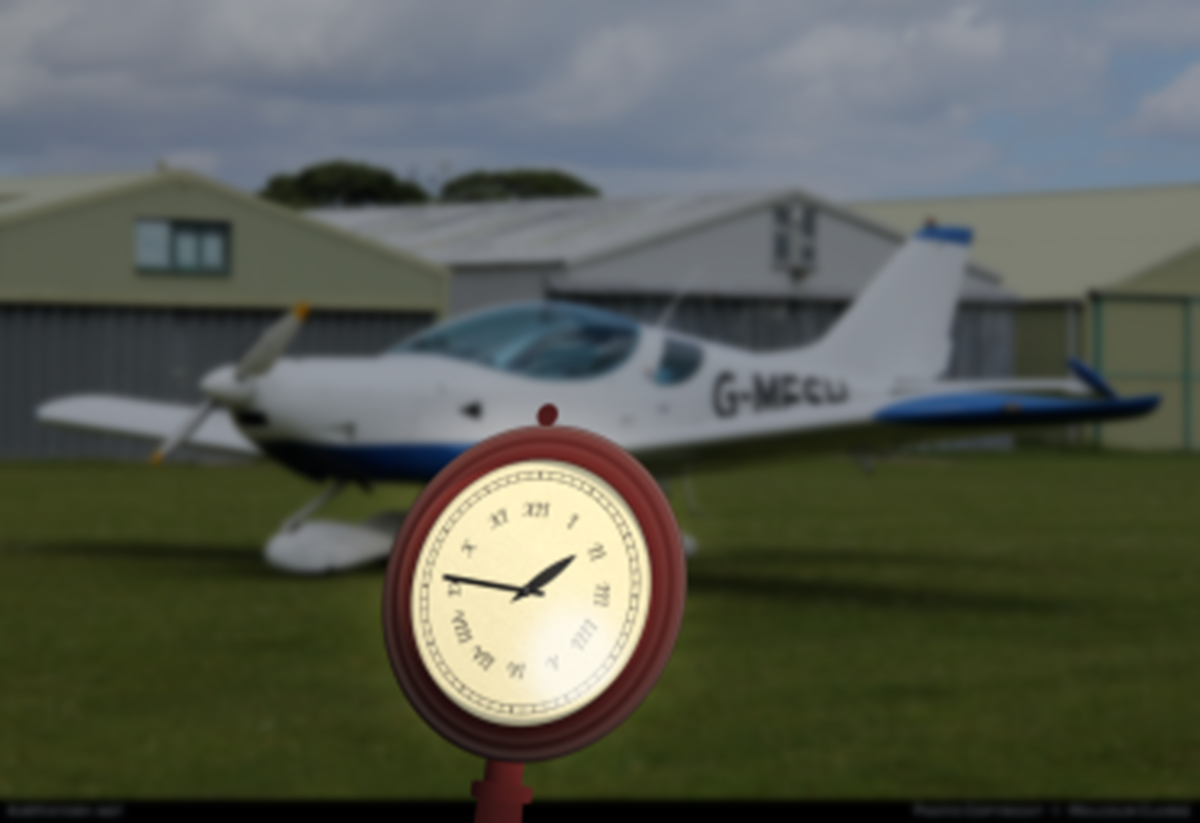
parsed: **1:46**
